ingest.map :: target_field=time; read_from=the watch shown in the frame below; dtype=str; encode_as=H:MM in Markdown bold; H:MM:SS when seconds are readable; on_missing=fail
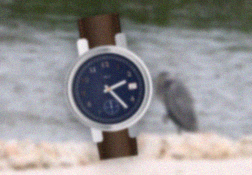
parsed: **2:24**
